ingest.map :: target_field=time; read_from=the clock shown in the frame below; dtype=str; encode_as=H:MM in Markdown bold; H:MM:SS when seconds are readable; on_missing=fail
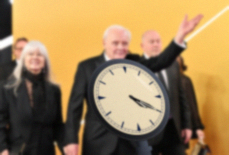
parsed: **4:20**
